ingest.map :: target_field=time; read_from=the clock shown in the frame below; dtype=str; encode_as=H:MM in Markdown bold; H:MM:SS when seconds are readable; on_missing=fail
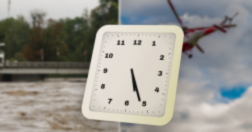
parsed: **5:26**
